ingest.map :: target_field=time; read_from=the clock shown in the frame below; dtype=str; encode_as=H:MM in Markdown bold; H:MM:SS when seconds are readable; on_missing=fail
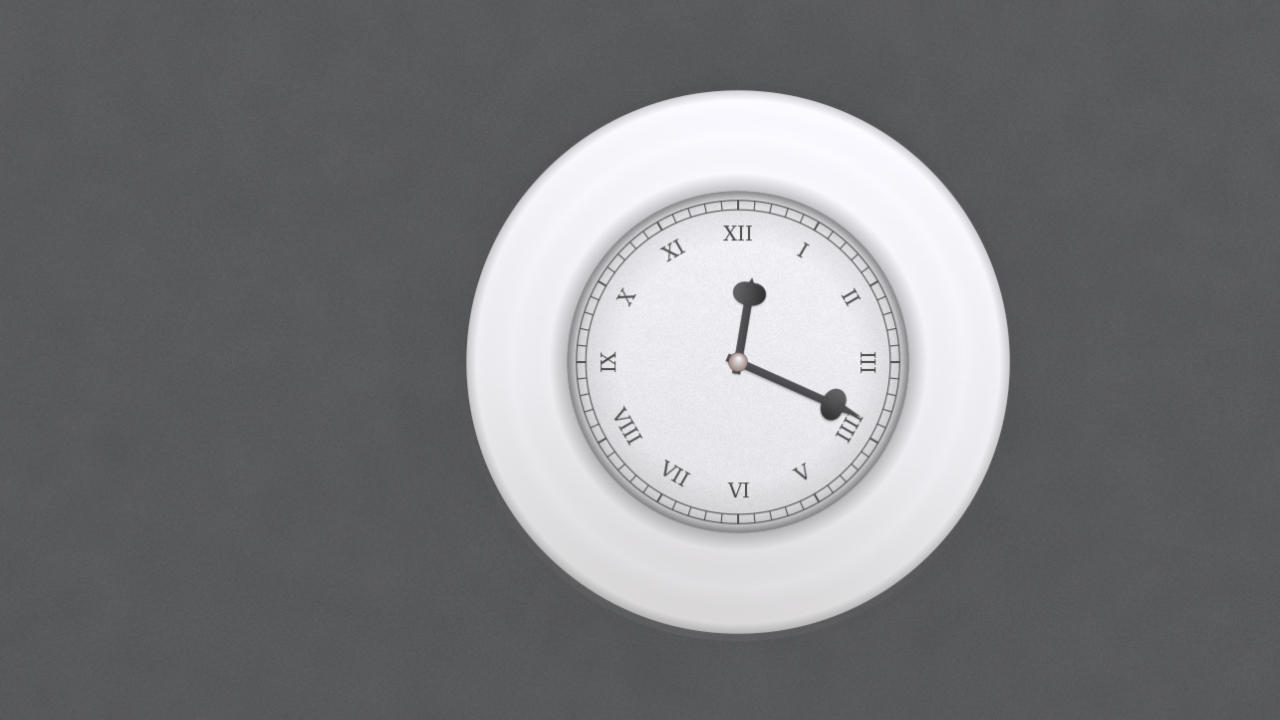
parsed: **12:19**
